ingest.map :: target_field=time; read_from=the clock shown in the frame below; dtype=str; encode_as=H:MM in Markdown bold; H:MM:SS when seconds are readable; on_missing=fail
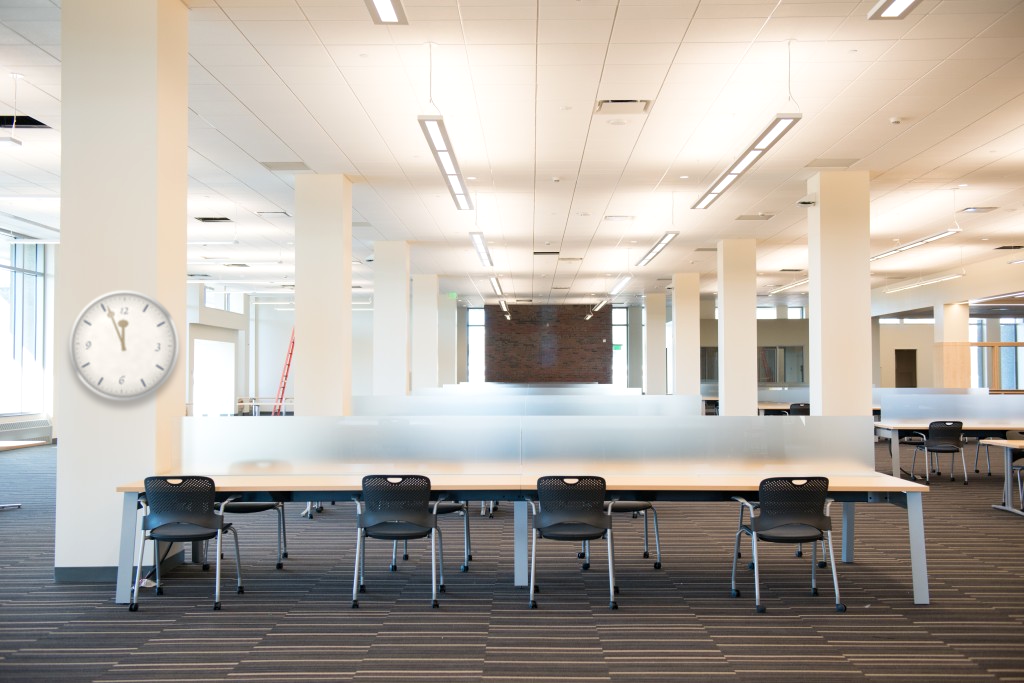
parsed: **11:56**
